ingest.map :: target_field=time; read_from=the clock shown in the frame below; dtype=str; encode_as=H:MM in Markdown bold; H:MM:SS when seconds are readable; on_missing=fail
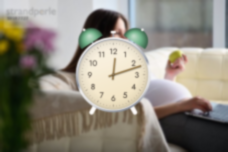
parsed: **12:12**
